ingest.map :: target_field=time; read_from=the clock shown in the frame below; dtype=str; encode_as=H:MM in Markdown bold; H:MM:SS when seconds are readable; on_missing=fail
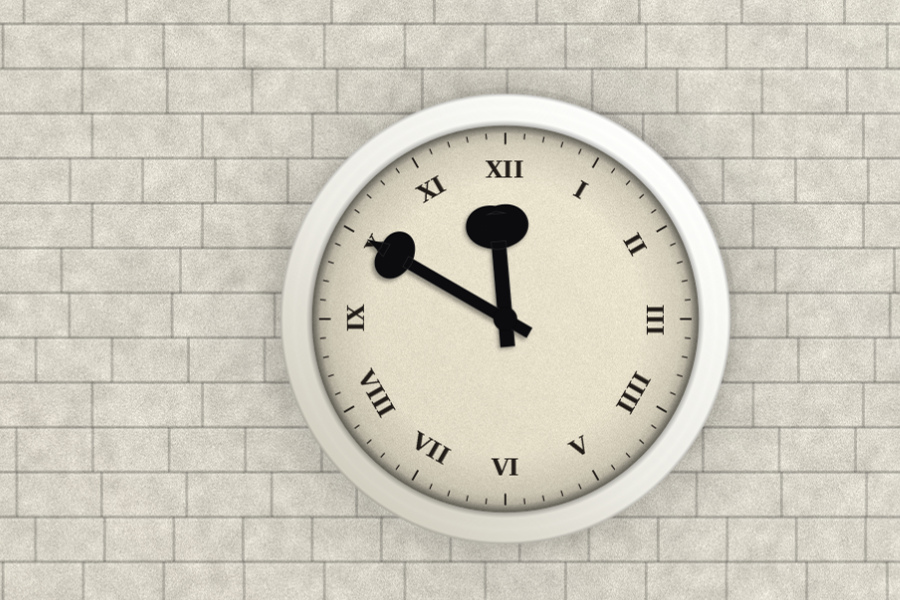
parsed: **11:50**
